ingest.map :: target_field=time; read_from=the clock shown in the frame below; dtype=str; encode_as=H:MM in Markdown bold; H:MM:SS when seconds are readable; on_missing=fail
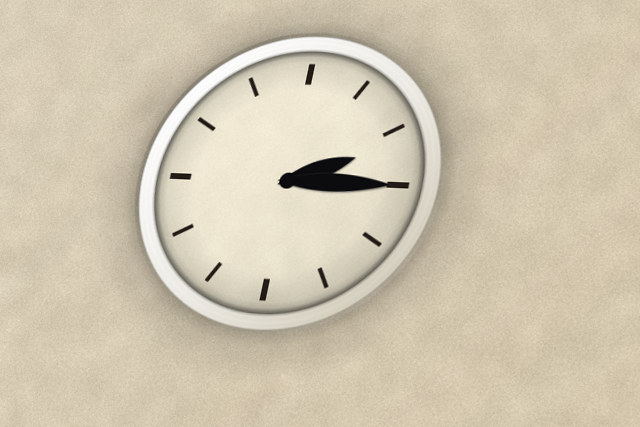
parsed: **2:15**
